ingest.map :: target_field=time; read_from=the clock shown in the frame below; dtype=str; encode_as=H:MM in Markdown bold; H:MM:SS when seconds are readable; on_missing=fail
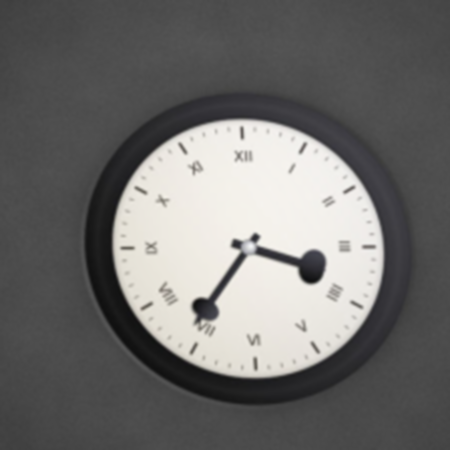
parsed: **3:36**
